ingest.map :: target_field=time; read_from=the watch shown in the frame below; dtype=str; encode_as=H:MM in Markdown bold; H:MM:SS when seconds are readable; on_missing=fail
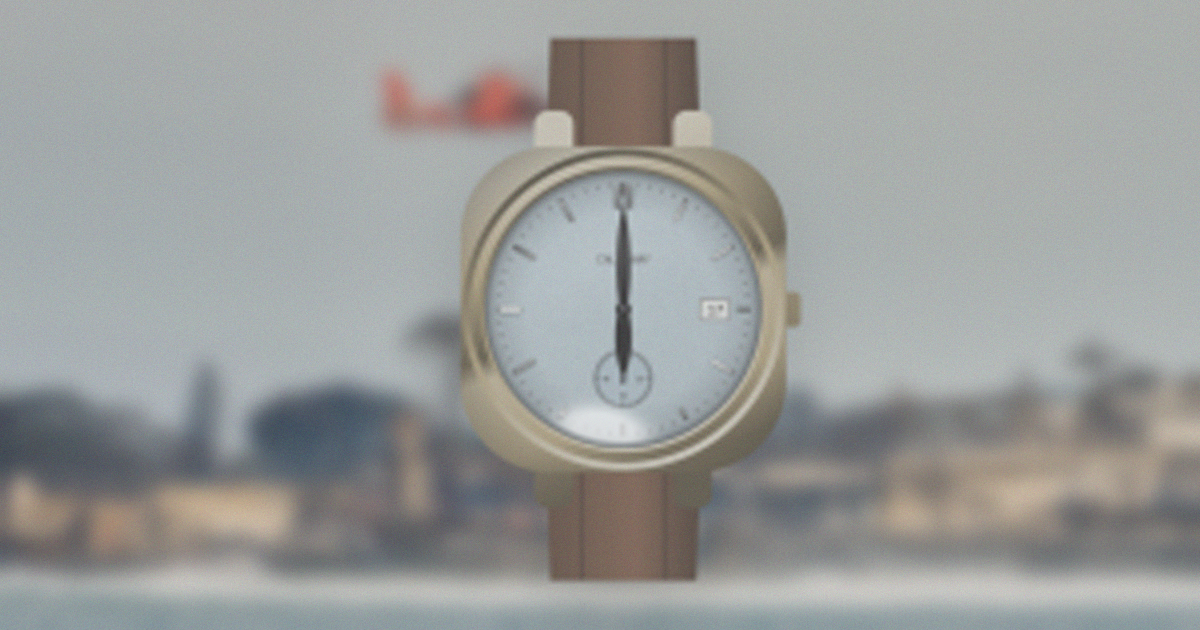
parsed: **6:00**
